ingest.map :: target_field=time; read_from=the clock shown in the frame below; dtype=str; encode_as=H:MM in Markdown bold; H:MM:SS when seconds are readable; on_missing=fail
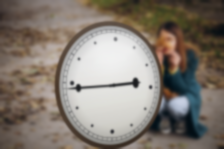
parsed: **2:44**
